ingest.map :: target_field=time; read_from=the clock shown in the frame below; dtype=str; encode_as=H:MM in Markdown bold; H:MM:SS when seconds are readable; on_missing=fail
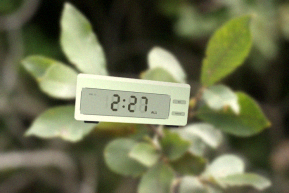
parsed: **2:27**
